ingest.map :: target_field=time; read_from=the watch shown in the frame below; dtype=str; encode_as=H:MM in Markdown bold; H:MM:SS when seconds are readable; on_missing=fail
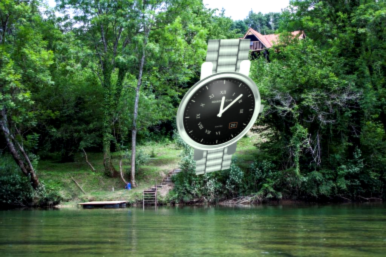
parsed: **12:08**
